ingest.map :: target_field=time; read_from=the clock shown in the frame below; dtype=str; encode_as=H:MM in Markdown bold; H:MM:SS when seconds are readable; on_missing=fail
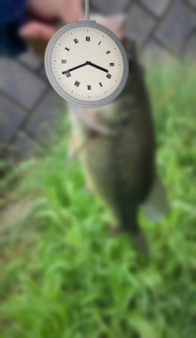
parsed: **3:41**
